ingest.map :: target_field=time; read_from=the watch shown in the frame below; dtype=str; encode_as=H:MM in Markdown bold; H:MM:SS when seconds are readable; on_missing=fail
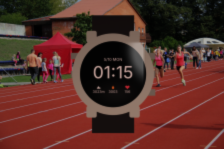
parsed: **1:15**
